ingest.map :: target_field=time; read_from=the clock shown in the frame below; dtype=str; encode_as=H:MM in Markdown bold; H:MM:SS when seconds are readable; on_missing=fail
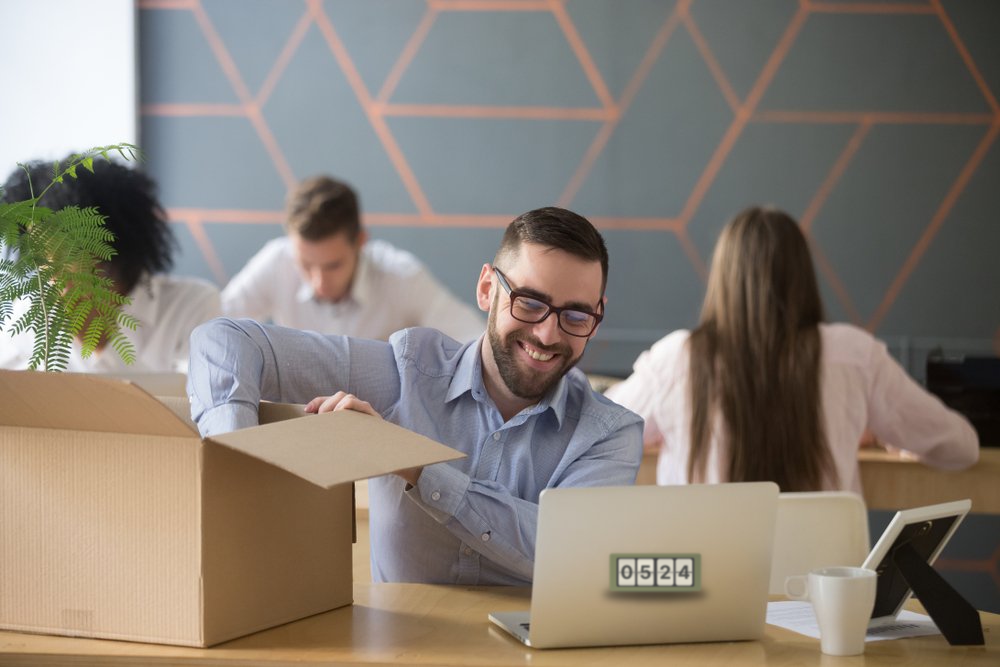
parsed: **5:24**
